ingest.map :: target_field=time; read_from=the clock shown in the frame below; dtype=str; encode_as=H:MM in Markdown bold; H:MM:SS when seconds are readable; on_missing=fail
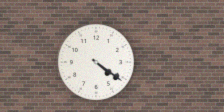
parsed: **4:21**
